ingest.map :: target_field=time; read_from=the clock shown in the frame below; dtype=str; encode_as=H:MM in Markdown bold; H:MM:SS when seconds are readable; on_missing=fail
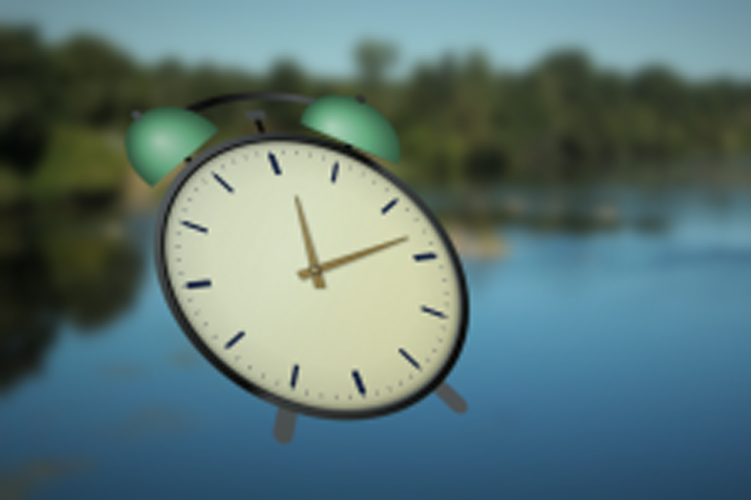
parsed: **12:13**
